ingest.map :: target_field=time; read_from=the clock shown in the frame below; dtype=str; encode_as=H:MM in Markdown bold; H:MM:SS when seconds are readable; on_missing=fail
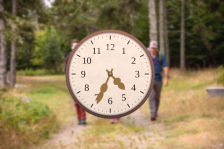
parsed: **4:34**
